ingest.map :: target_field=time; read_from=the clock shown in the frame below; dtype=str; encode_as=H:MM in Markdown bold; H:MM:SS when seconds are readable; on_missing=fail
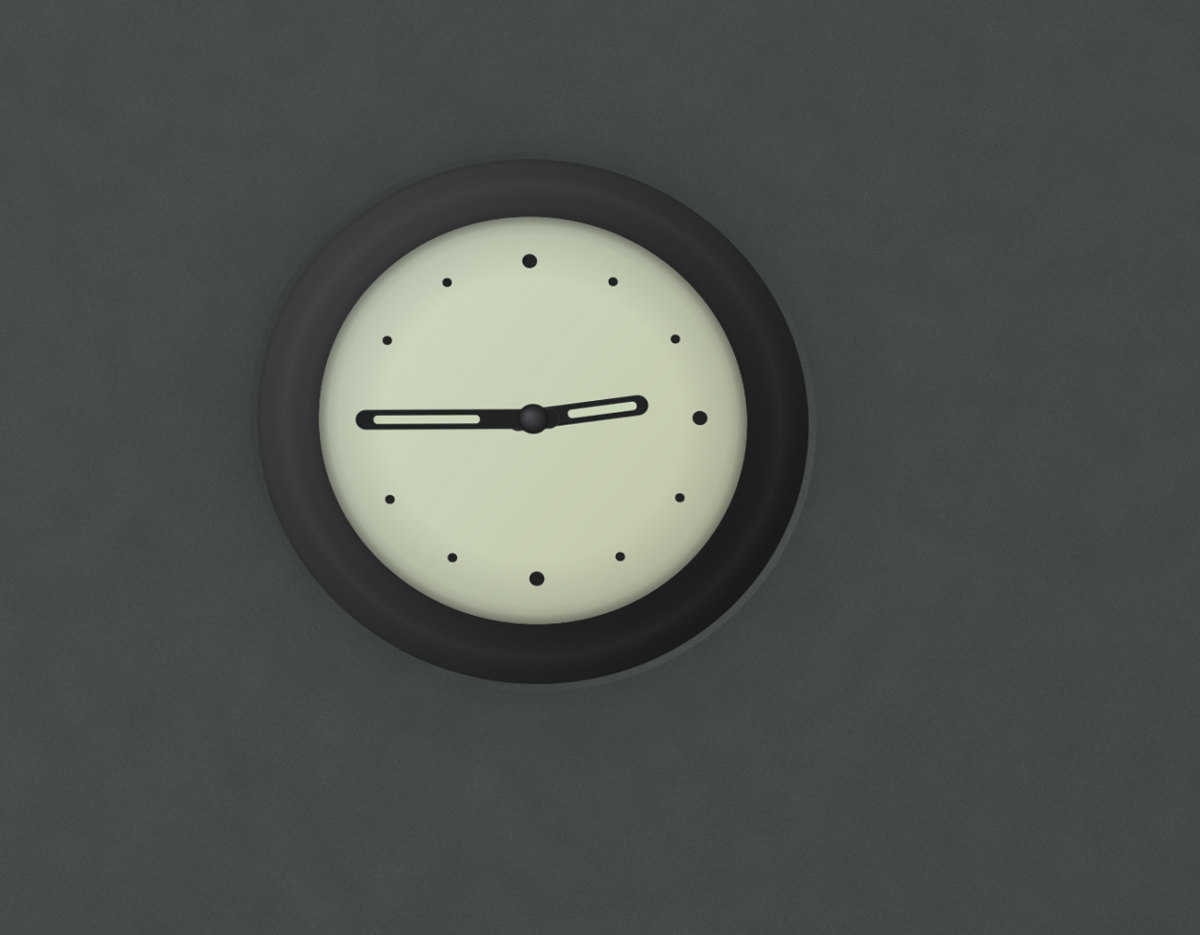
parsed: **2:45**
